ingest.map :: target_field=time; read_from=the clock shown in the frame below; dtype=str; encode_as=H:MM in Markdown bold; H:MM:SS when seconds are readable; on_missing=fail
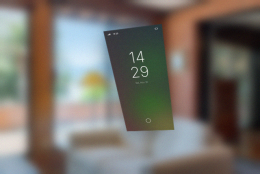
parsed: **14:29**
